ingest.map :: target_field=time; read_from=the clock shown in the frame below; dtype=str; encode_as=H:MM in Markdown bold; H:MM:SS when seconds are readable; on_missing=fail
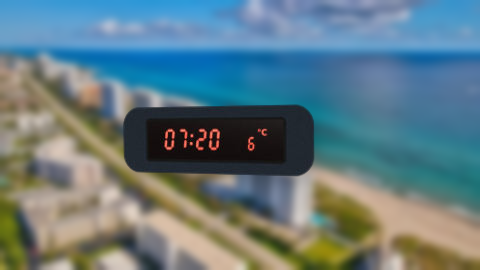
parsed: **7:20**
